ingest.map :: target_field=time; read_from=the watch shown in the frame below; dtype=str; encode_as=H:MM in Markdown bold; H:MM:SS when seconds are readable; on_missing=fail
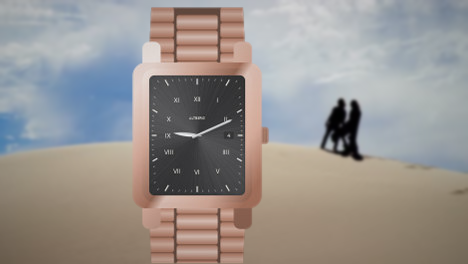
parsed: **9:11**
